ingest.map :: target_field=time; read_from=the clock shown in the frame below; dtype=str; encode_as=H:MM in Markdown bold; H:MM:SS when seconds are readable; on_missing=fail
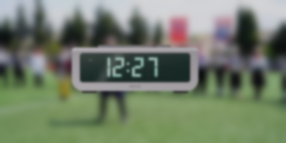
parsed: **12:27**
